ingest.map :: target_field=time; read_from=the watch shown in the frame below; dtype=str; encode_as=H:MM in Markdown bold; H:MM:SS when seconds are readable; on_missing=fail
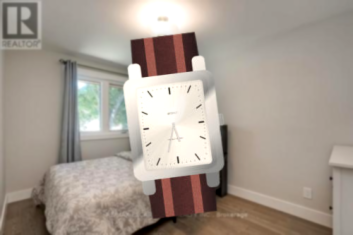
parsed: **5:33**
